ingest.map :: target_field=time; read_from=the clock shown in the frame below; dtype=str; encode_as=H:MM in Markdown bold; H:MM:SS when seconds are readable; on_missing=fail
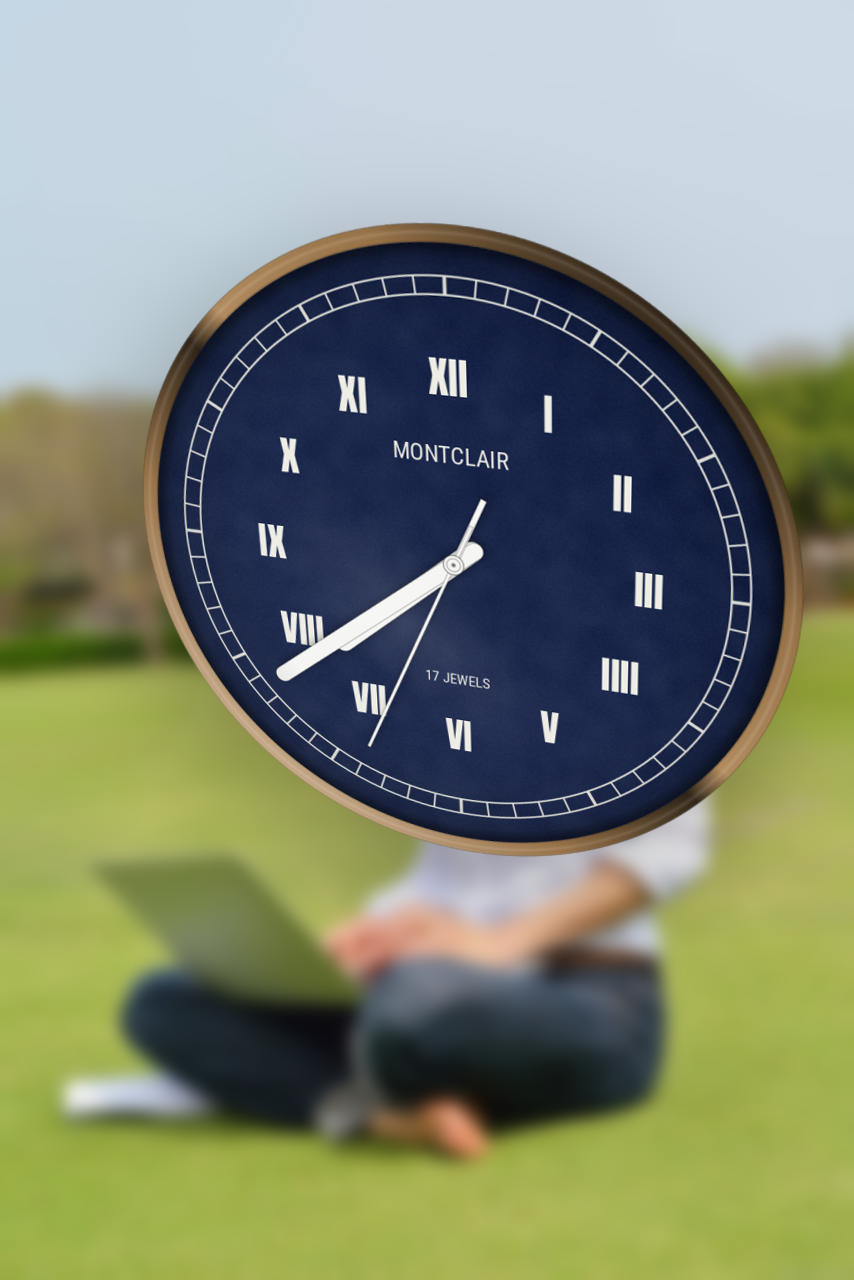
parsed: **7:38:34**
